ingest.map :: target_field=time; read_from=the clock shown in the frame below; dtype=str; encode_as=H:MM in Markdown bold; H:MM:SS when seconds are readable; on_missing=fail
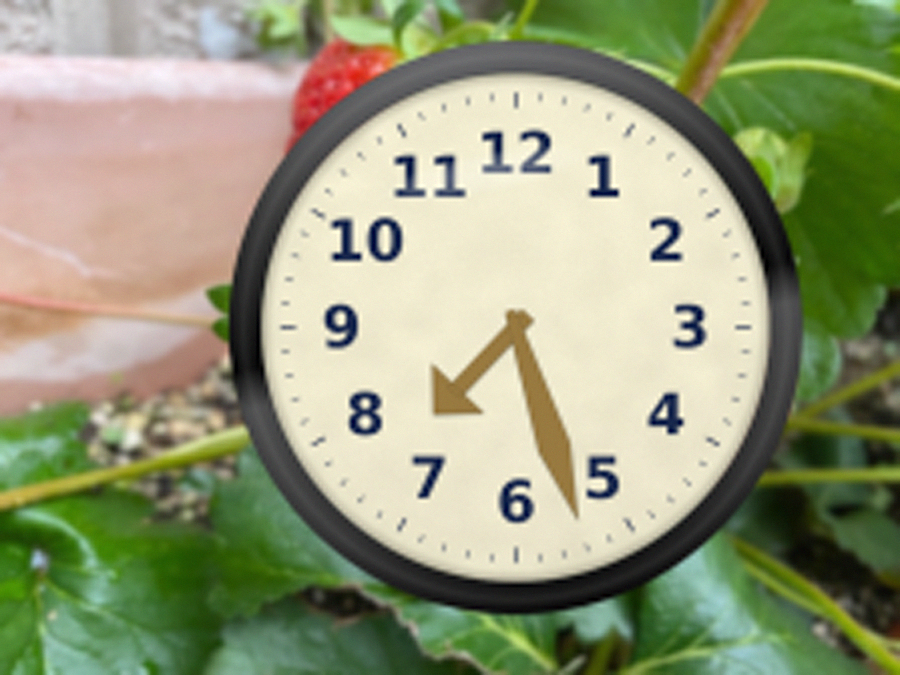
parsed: **7:27**
